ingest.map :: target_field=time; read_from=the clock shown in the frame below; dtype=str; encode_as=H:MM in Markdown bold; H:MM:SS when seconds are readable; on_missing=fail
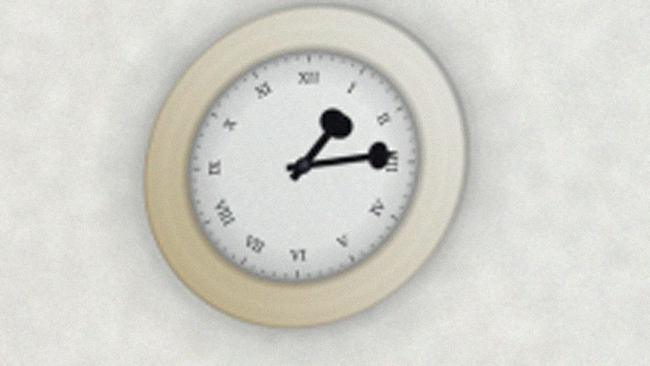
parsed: **1:14**
